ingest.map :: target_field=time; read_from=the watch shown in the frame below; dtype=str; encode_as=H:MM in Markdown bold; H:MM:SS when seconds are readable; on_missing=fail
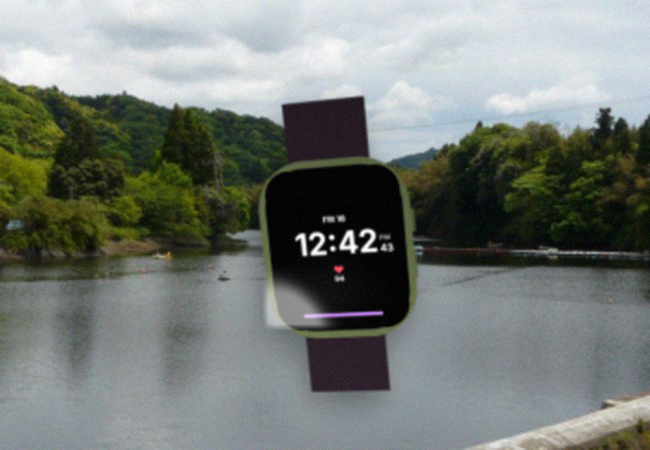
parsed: **12:42**
